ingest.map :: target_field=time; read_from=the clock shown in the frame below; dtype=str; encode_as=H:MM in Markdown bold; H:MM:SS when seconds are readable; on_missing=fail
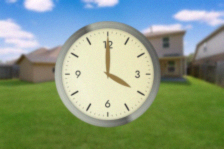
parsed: **4:00**
